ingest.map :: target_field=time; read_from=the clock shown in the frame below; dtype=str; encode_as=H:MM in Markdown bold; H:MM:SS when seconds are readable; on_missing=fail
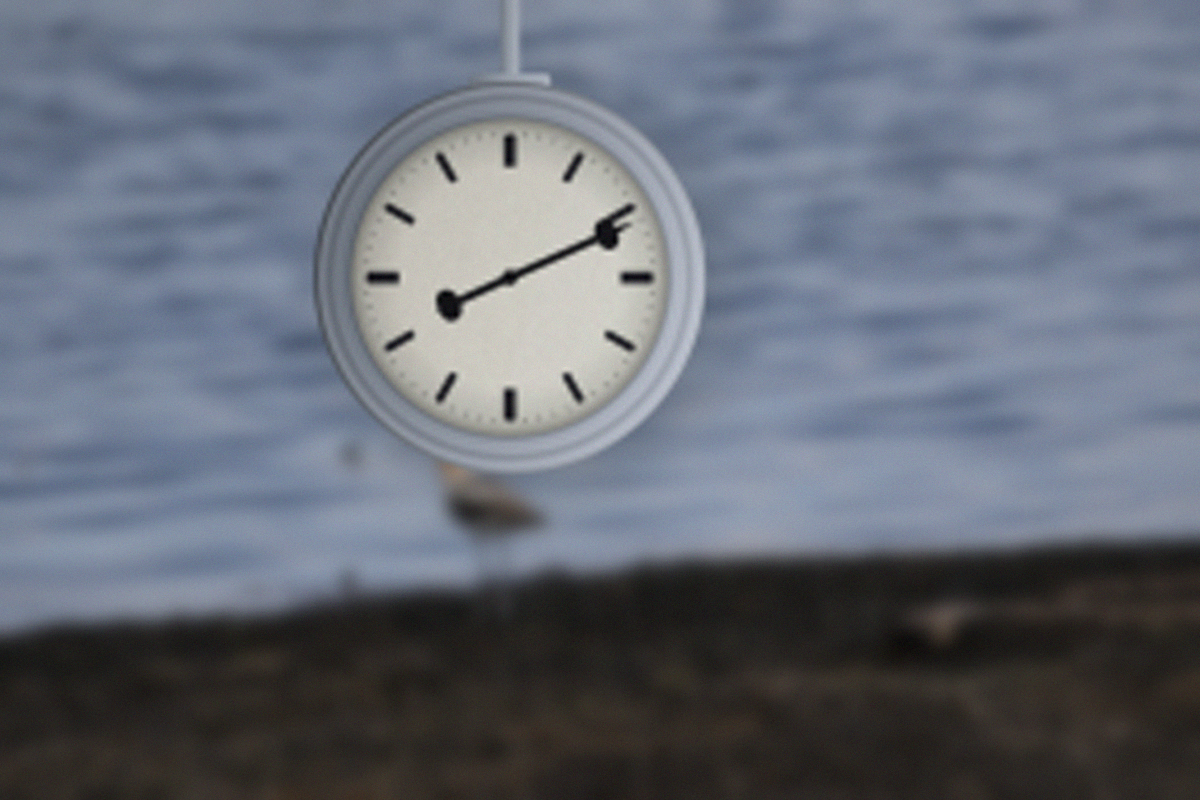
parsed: **8:11**
